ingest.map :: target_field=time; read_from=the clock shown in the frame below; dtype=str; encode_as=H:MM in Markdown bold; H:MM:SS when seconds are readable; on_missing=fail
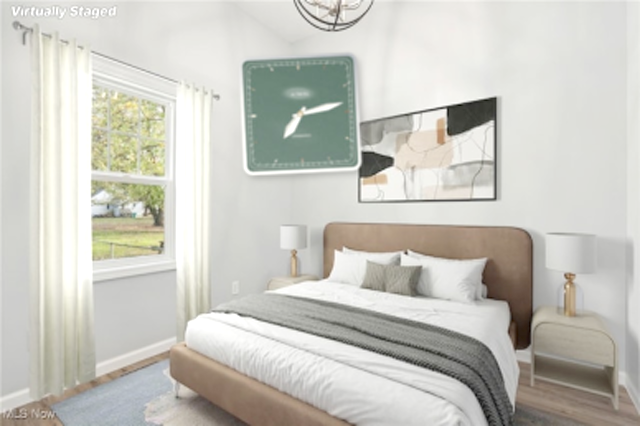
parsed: **7:13**
